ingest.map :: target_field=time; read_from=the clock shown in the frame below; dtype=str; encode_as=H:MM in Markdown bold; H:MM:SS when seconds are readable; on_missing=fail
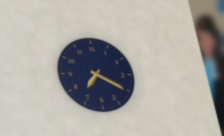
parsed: **7:20**
